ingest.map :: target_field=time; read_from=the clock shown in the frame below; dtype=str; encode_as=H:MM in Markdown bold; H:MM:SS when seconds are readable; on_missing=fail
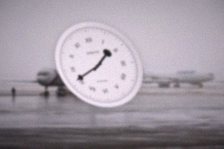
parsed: **1:41**
